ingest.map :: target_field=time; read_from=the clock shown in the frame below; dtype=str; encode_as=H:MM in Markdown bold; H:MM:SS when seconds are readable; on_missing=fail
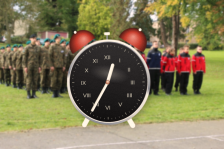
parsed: **12:35**
